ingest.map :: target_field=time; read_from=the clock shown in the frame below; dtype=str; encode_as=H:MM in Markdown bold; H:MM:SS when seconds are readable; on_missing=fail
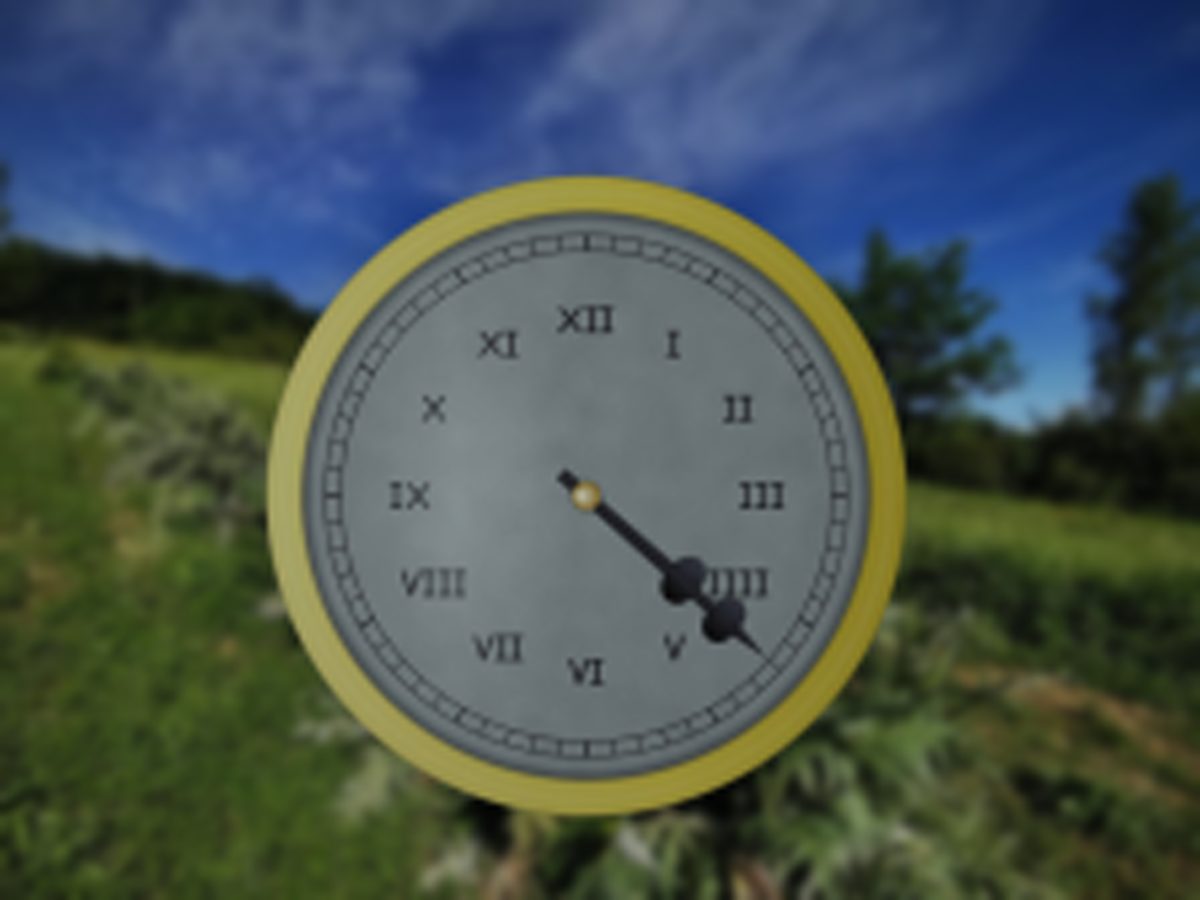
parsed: **4:22**
